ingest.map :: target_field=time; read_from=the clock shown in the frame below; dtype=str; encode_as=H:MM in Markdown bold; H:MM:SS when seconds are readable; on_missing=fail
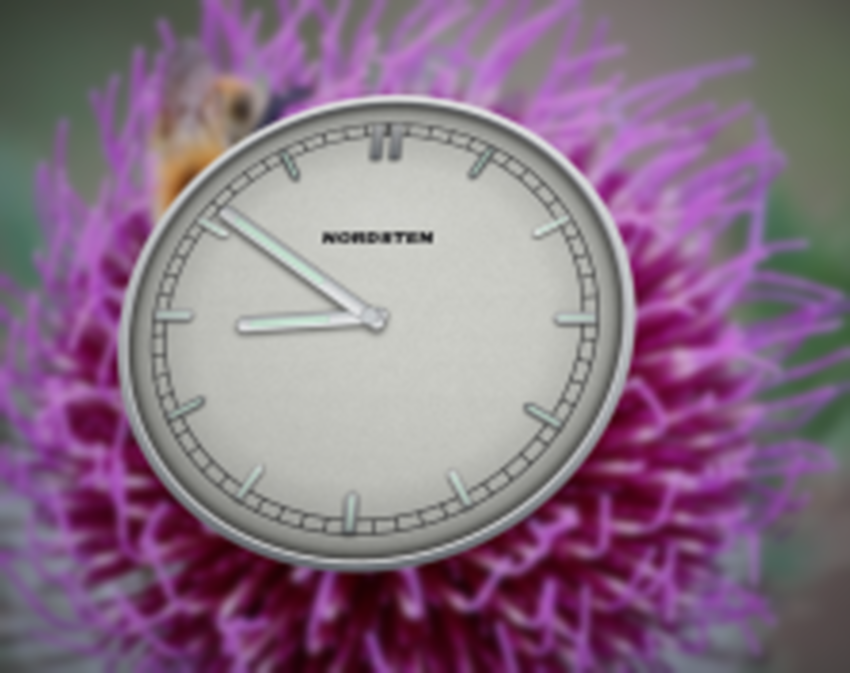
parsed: **8:51**
